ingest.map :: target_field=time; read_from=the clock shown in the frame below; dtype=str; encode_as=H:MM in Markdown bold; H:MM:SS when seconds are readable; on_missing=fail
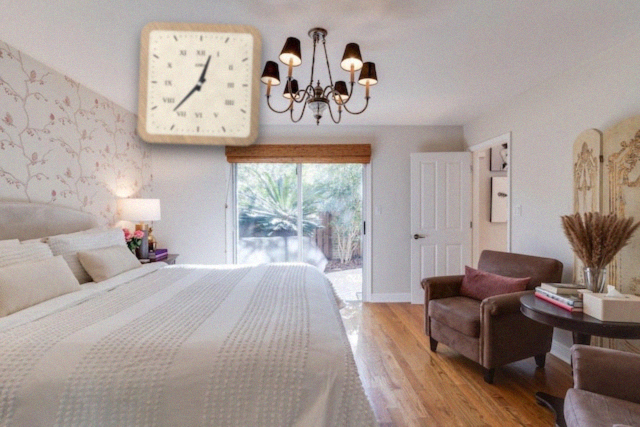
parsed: **12:37**
